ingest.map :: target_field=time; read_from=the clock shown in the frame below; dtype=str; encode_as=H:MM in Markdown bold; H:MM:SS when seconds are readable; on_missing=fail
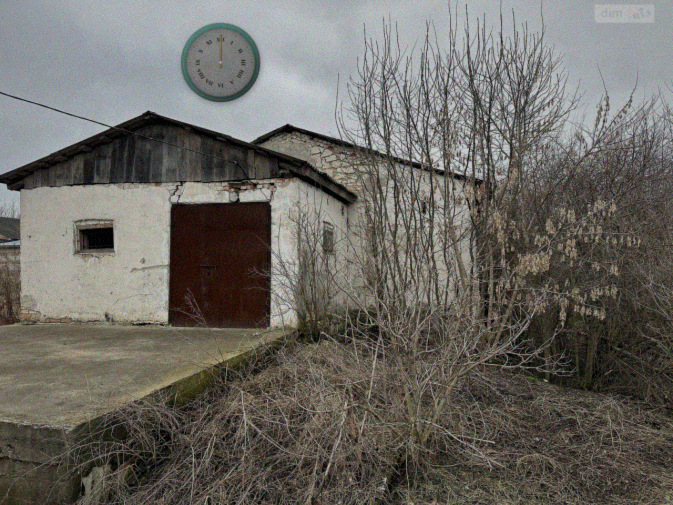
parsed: **12:00**
